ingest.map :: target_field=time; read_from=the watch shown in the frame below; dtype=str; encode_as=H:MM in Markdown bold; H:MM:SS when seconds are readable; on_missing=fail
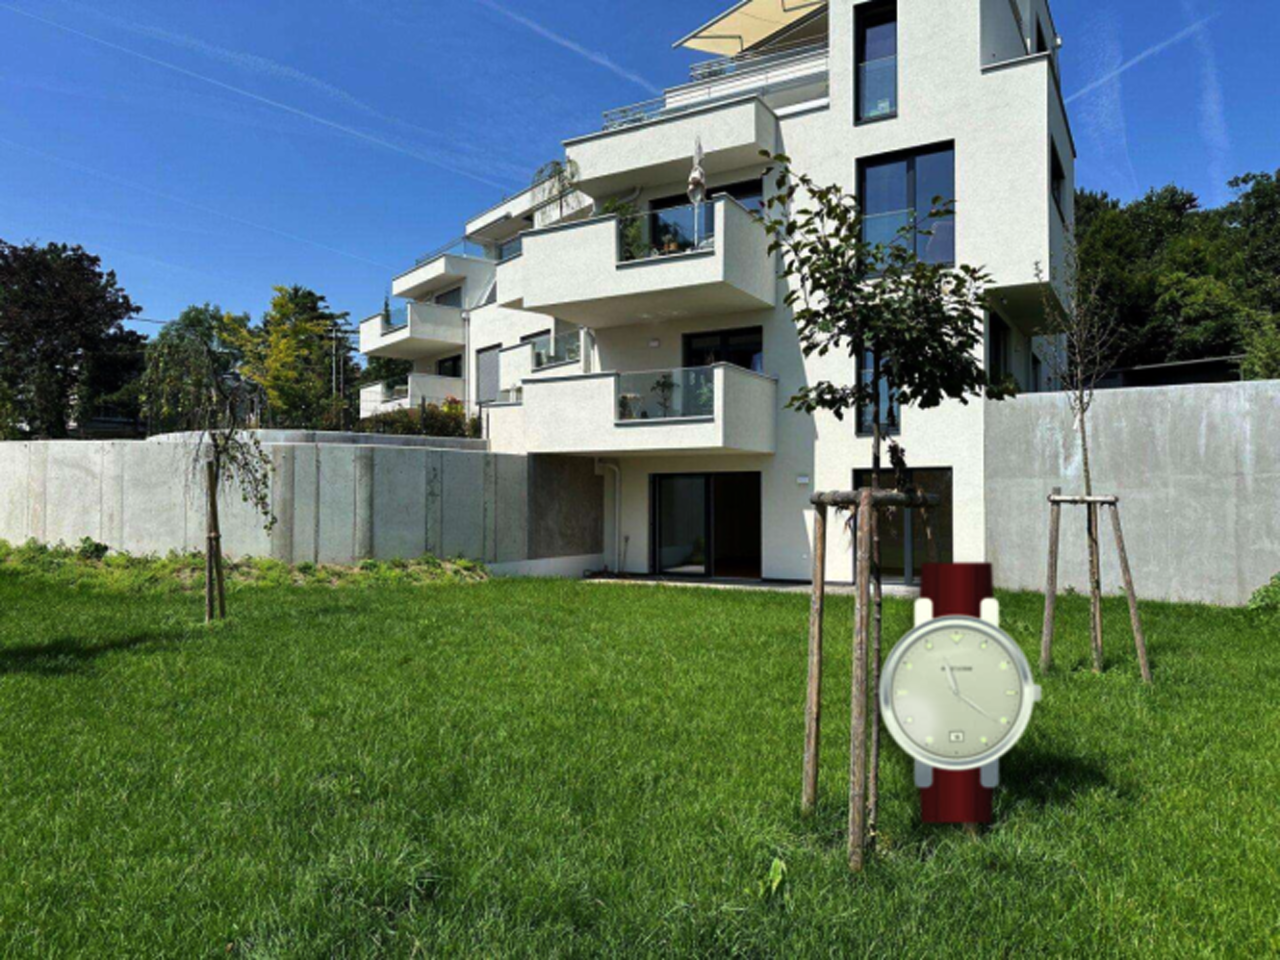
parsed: **11:21**
